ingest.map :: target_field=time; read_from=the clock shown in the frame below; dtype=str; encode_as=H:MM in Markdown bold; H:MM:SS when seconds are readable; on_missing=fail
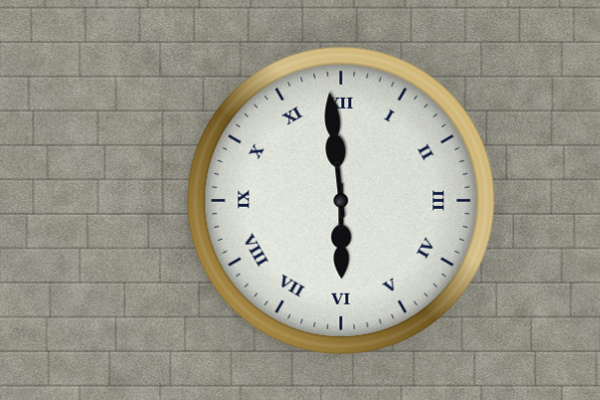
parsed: **5:59**
